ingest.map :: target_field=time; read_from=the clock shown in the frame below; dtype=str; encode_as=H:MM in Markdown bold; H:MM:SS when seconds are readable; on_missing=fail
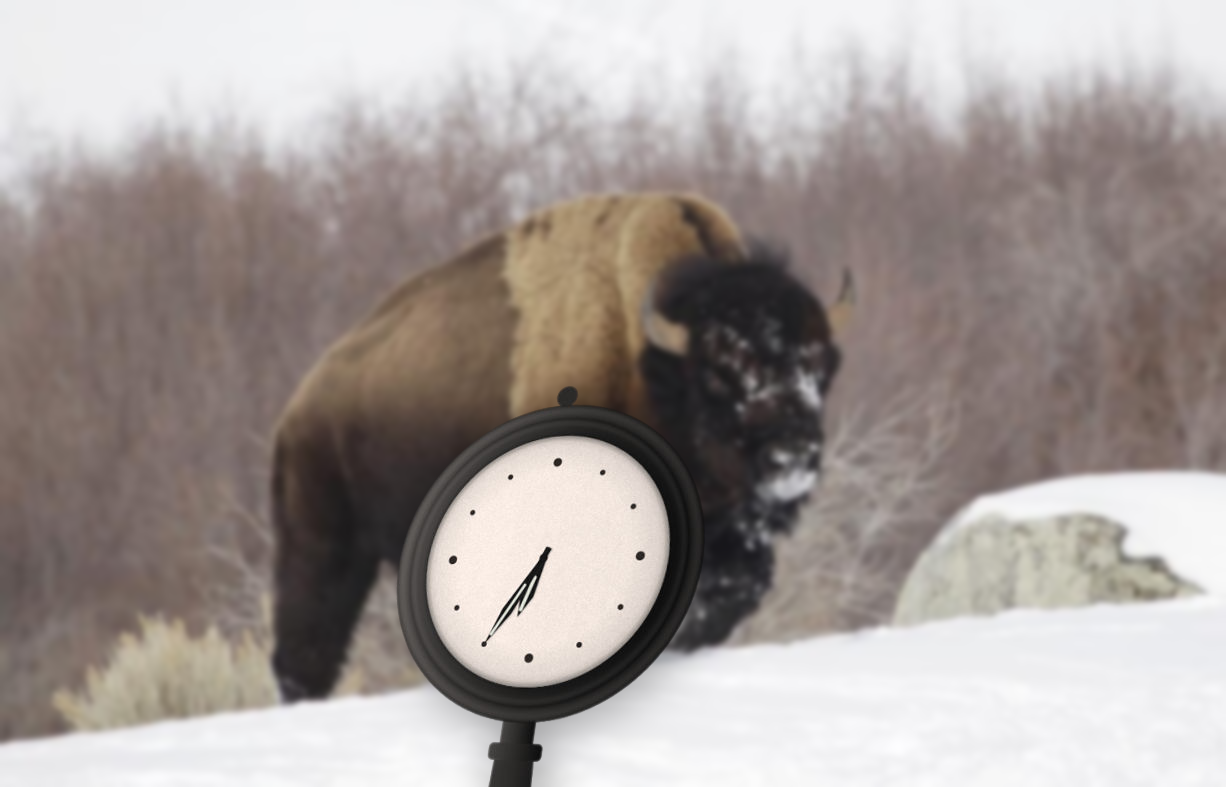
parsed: **6:35**
